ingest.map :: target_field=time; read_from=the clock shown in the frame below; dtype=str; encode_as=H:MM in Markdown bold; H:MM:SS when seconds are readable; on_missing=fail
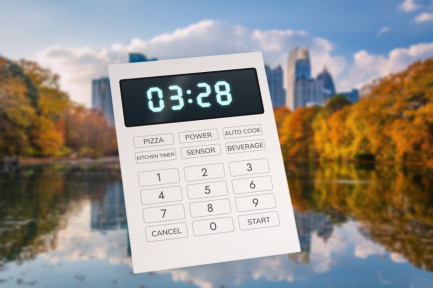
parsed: **3:28**
